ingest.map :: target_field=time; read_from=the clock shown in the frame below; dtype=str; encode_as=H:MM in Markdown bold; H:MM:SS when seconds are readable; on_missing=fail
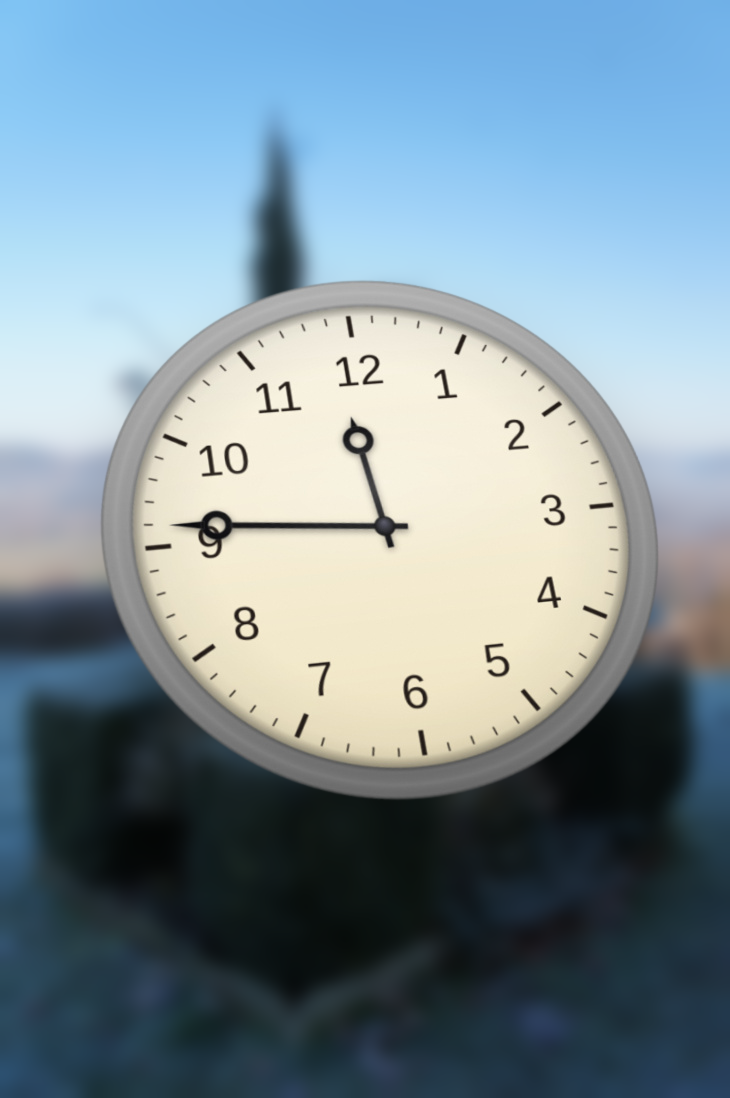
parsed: **11:46**
